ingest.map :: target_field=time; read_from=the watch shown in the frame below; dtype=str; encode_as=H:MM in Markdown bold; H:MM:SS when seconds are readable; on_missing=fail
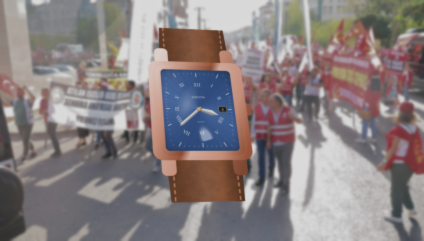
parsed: **3:38**
